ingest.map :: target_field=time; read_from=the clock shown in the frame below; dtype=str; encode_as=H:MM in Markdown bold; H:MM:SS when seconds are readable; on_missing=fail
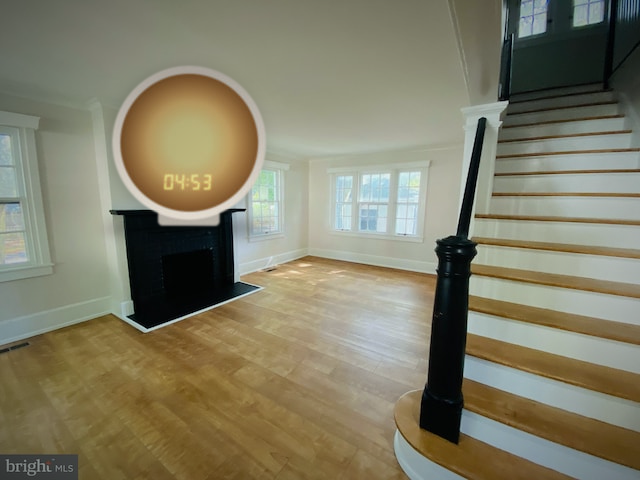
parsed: **4:53**
